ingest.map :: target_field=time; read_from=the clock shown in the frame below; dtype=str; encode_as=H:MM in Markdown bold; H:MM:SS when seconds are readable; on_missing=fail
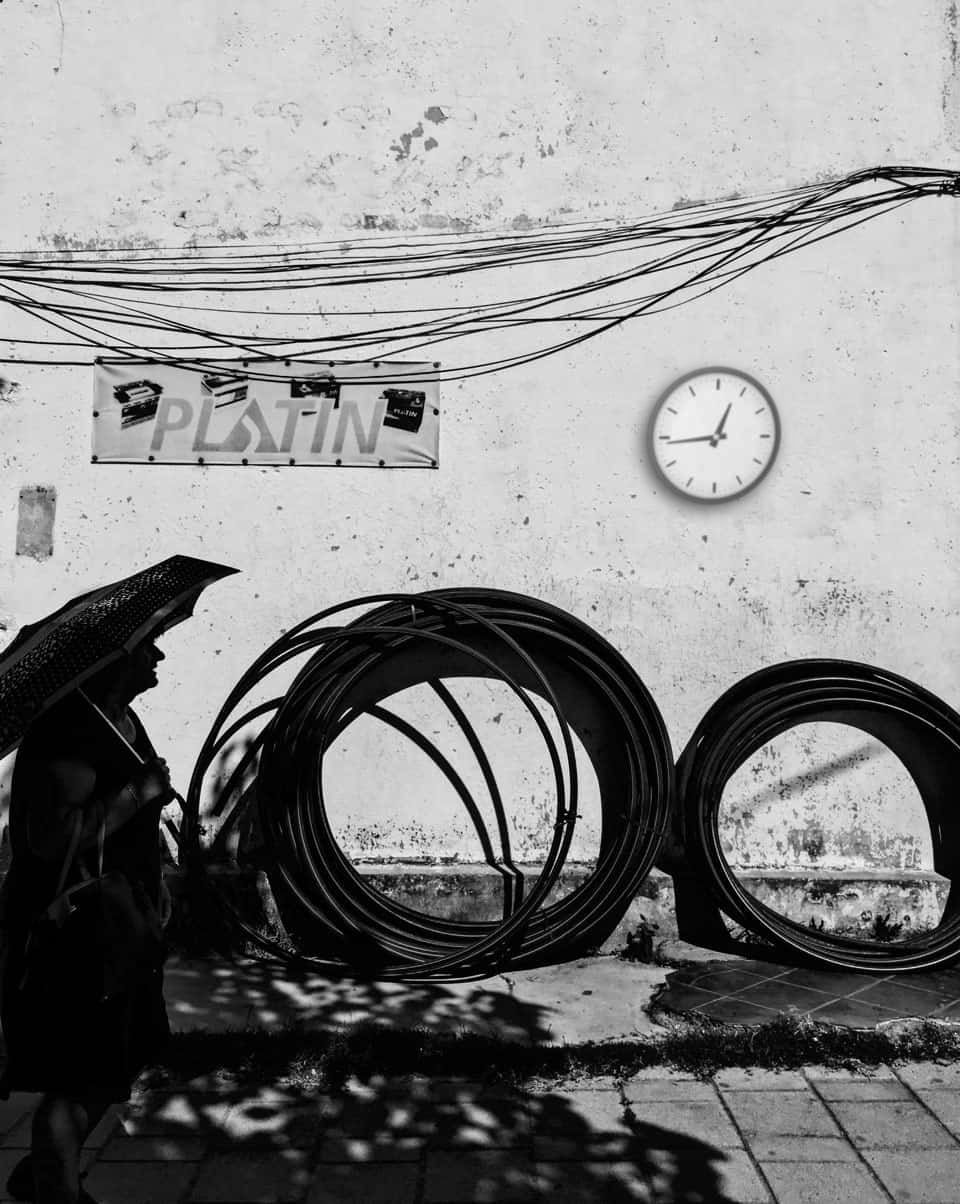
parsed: **12:44**
